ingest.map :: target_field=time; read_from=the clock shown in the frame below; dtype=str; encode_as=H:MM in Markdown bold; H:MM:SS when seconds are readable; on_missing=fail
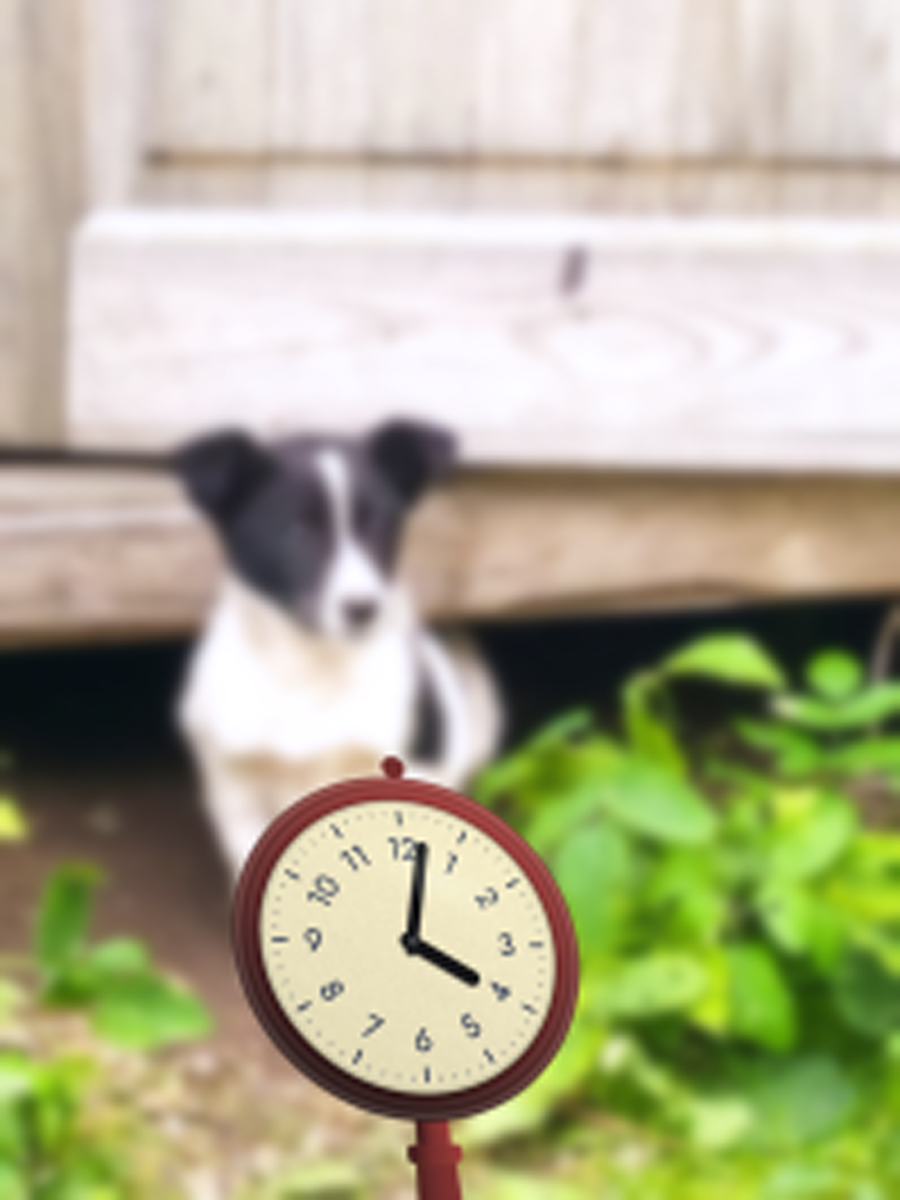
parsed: **4:02**
